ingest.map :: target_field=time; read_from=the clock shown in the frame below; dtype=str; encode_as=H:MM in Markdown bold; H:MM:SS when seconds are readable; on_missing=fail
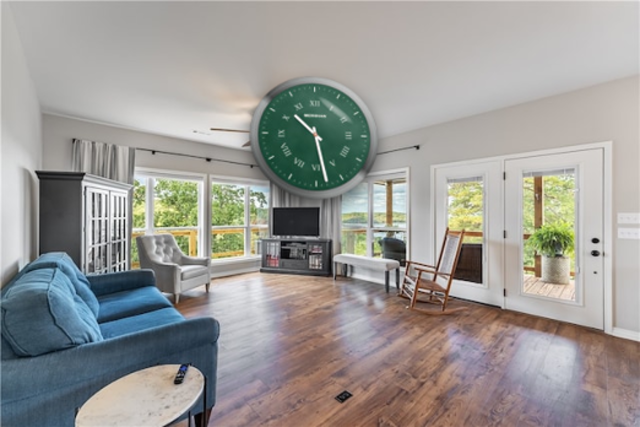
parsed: **10:28**
